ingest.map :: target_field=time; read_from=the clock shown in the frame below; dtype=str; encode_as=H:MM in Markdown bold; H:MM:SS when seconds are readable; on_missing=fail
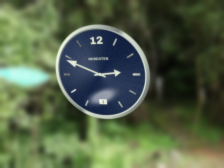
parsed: **2:49**
